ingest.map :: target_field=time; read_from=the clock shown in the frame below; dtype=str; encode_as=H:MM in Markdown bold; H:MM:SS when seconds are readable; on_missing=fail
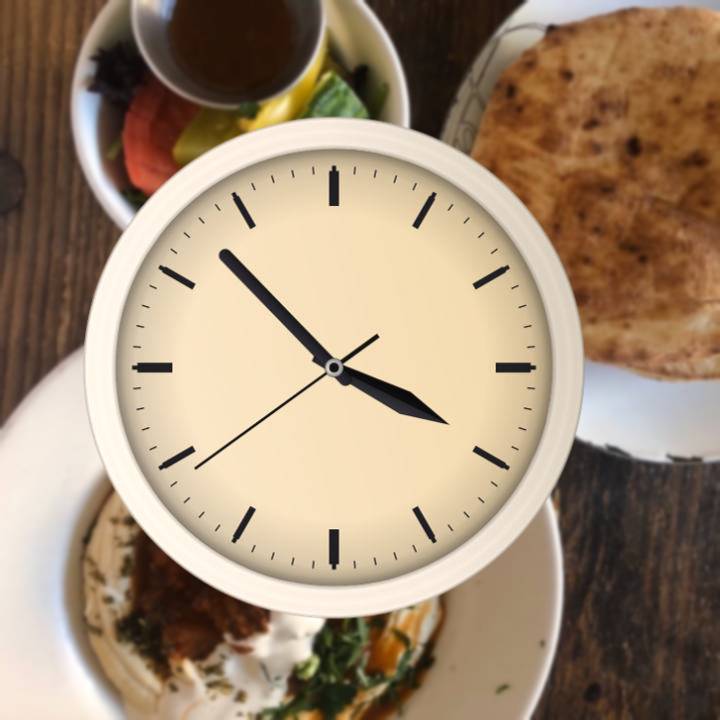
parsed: **3:52:39**
